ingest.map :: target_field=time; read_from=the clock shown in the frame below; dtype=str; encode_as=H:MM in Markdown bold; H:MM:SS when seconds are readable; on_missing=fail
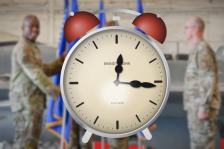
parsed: **12:16**
